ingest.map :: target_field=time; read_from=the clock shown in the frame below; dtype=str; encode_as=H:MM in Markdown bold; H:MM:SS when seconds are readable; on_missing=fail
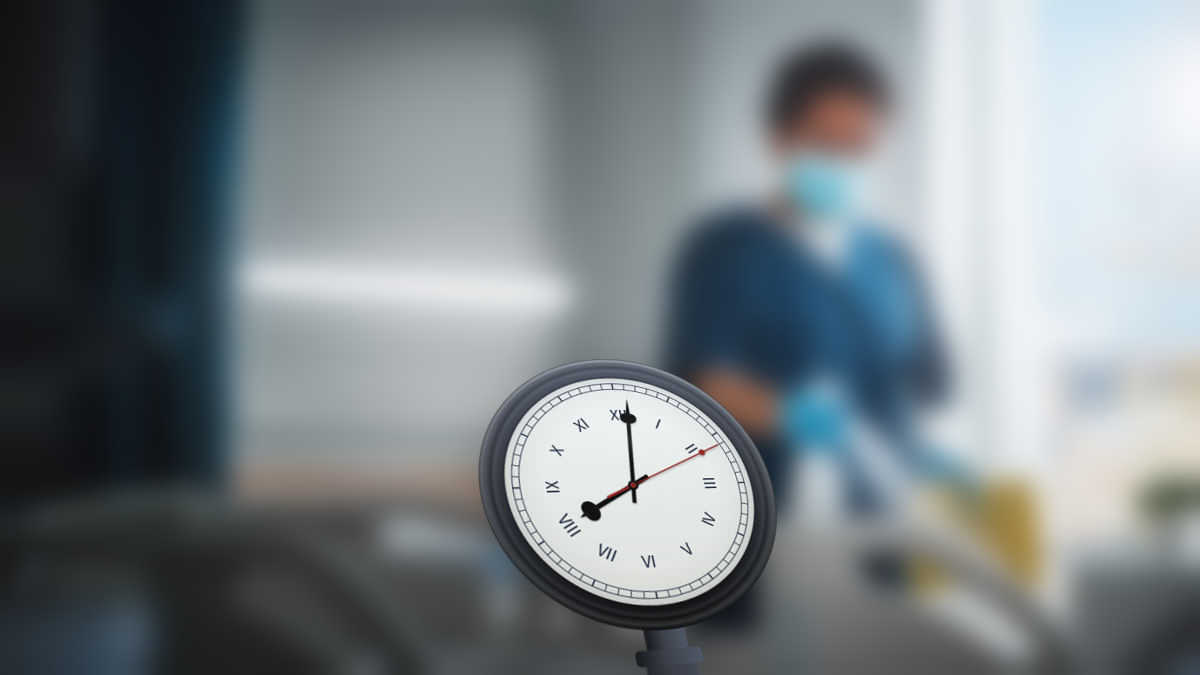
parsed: **8:01:11**
